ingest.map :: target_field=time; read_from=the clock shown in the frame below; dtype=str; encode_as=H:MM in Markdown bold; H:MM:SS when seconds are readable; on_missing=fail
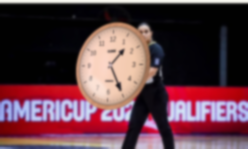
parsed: **1:25**
